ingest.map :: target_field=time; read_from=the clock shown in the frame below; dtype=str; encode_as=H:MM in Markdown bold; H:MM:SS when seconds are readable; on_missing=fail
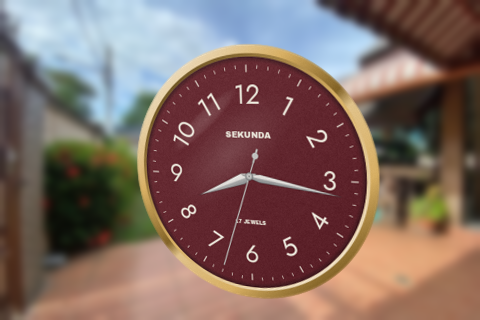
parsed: **8:16:33**
